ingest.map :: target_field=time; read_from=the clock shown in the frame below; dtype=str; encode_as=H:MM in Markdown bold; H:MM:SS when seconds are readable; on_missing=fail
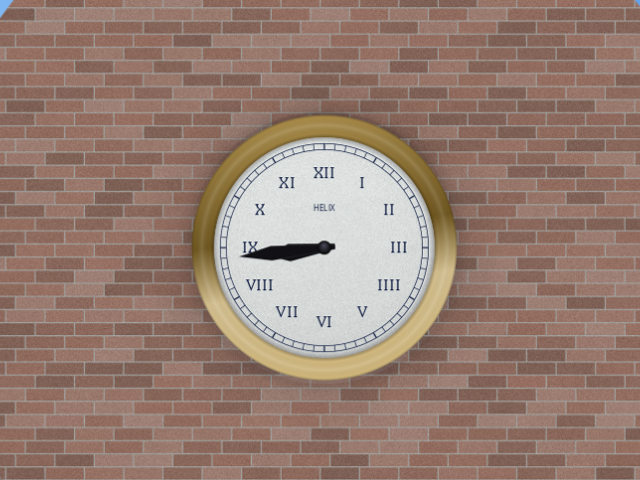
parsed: **8:44**
